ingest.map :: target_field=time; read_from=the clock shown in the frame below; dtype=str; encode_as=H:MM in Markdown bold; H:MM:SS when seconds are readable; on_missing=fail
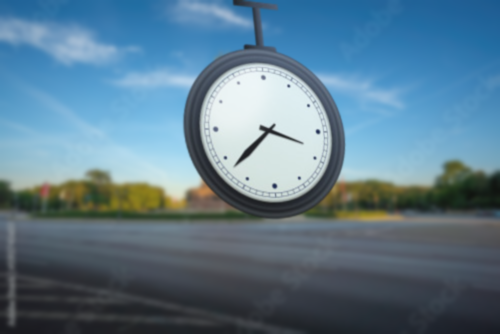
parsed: **3:38**
